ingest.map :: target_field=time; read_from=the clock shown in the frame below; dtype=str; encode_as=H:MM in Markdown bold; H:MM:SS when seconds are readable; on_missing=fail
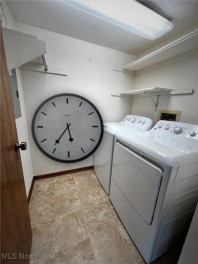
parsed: **5:36**
